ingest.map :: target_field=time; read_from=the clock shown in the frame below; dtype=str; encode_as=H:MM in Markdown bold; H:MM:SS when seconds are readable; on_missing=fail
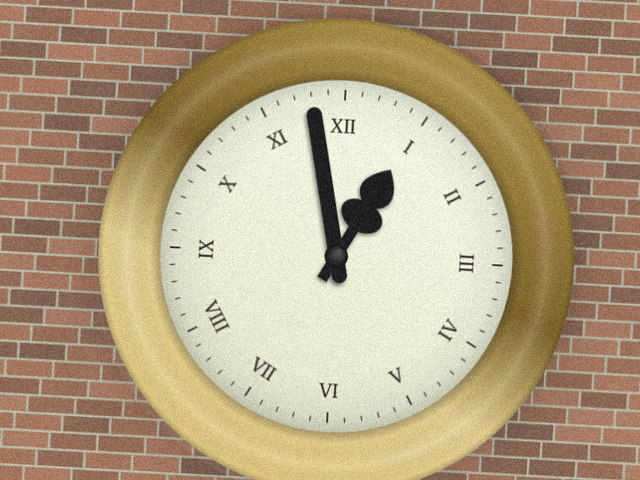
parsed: **12:58**
